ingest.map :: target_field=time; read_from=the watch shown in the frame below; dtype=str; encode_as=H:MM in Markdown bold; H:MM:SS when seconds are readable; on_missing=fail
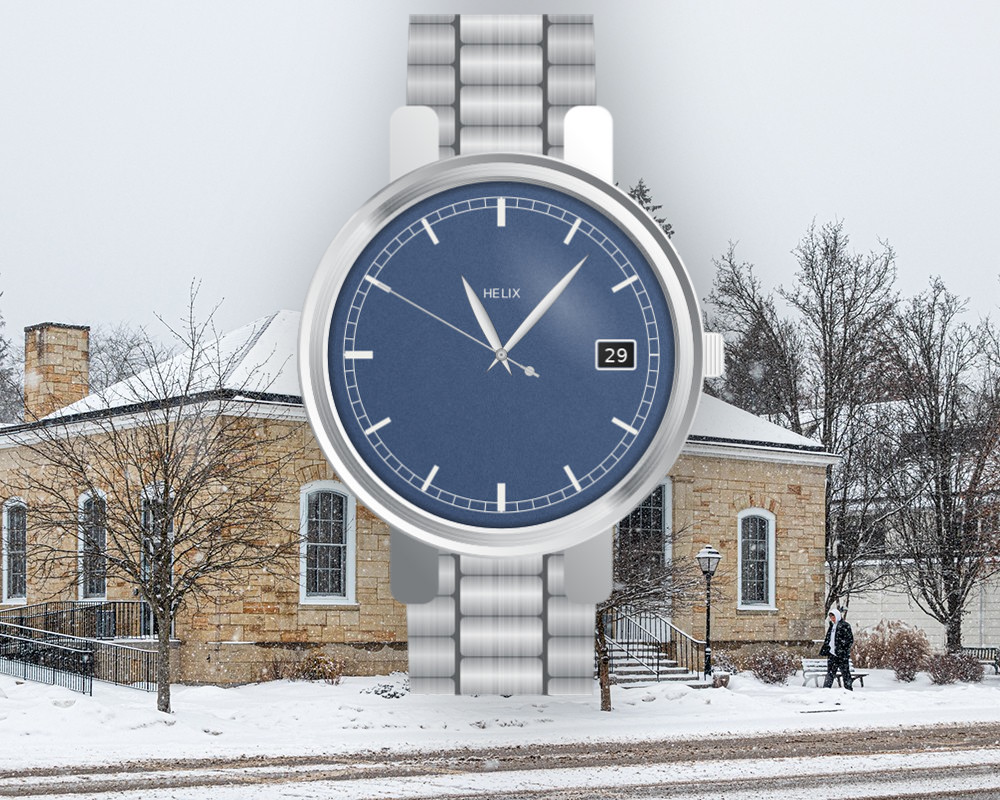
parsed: **11:06:50**
